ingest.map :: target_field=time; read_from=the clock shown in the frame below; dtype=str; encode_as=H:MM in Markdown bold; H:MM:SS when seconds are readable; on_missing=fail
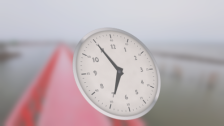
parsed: **6:55**
